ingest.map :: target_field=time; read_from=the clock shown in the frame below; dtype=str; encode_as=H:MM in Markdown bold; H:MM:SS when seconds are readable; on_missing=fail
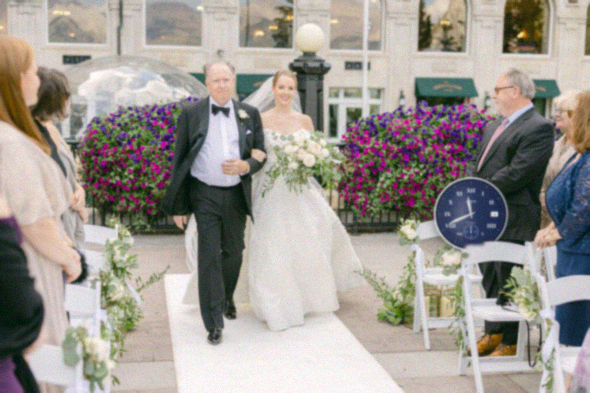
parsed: **11:41**
